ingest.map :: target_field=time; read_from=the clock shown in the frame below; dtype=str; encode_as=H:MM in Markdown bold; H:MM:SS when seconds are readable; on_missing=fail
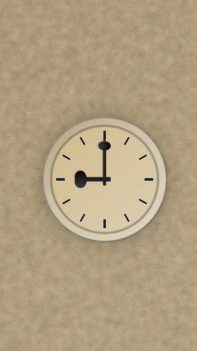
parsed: **9:00**
